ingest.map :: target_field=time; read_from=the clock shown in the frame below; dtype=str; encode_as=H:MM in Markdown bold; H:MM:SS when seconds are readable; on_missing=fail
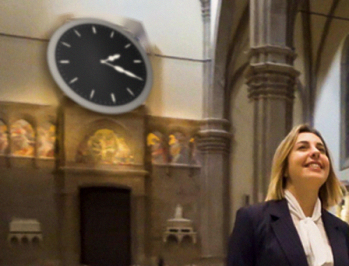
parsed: **2:20**
